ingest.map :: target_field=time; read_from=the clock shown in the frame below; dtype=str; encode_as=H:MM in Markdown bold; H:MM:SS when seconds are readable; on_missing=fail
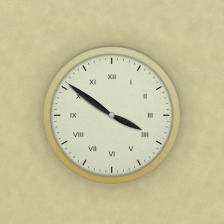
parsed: **3:51**
